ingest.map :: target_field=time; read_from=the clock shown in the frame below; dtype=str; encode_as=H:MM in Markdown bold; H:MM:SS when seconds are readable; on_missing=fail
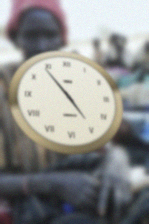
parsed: **4:54**
